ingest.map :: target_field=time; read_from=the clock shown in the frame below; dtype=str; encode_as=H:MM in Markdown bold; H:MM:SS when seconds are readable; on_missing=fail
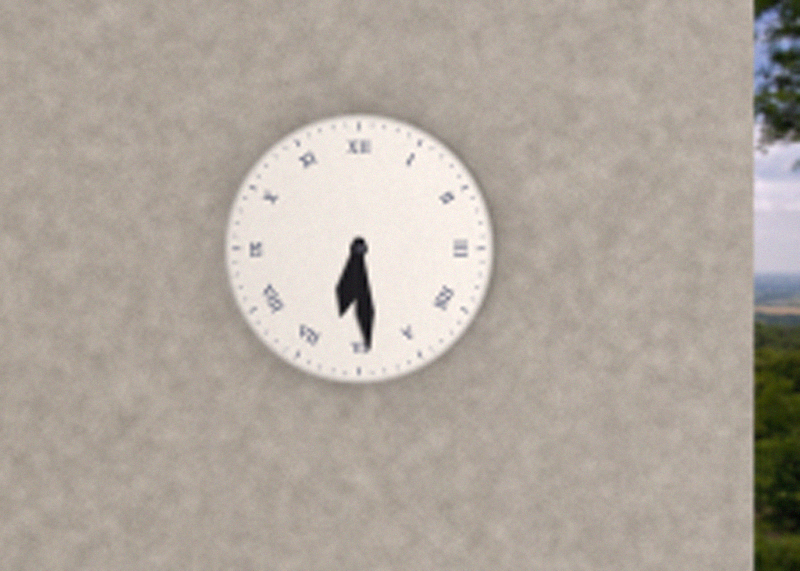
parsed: **6:29**
